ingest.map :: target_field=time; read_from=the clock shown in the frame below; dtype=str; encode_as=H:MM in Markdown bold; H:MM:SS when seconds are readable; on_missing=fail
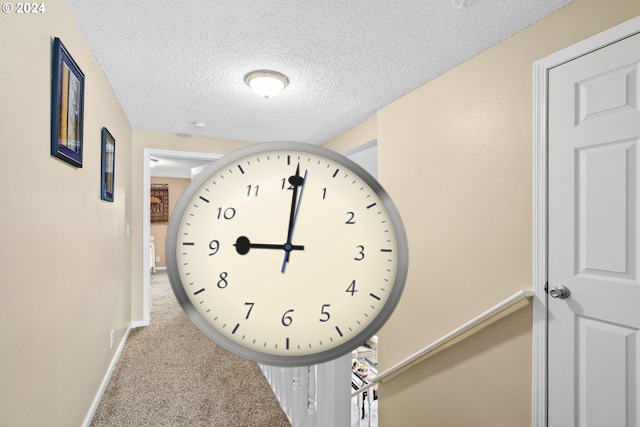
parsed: **9:01:02**
